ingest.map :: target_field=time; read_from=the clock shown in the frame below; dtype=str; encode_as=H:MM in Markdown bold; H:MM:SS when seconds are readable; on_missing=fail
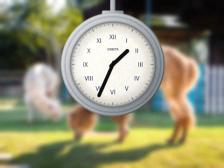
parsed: **1:34**
